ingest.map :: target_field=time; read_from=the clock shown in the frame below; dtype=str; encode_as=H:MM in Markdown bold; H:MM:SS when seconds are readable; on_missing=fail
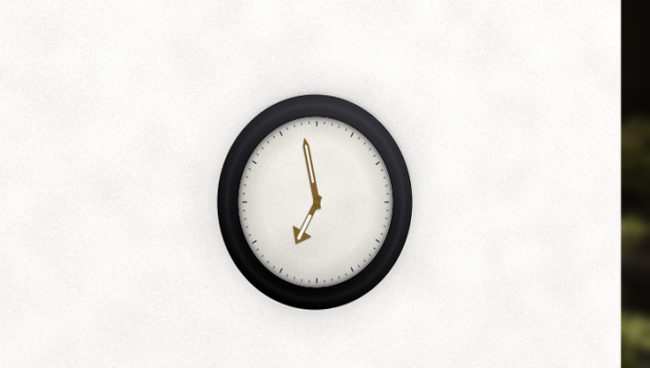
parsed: **6:58**
